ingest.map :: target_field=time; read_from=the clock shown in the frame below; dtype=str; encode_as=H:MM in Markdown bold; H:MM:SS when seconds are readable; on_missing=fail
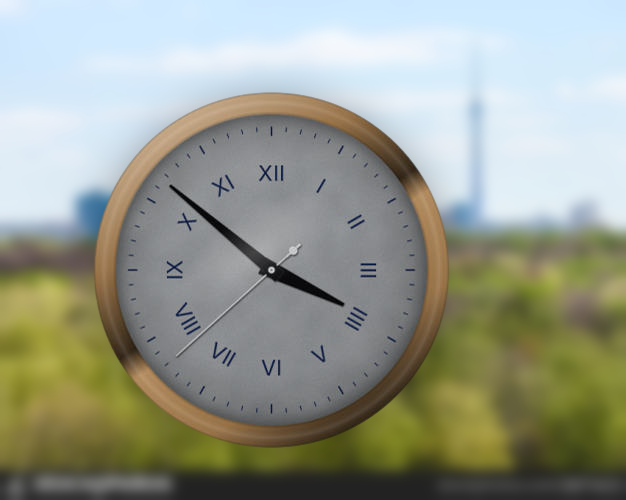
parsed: **3:51:38**
